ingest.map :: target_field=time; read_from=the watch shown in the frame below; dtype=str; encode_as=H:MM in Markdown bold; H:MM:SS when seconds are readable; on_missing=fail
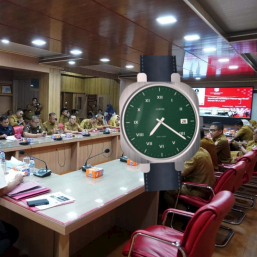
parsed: **7:21**
